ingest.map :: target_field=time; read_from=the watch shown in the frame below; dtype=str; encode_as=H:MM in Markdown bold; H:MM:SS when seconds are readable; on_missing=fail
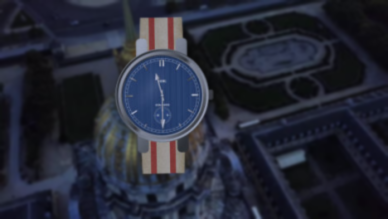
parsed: **11:30**
